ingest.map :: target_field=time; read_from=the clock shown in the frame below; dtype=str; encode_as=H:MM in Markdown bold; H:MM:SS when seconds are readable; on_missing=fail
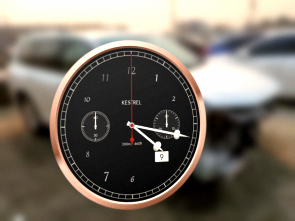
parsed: **4:17**
